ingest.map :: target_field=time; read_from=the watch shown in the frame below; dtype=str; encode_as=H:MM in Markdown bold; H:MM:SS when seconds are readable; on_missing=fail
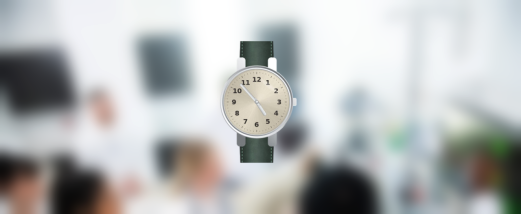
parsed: **4:53**
